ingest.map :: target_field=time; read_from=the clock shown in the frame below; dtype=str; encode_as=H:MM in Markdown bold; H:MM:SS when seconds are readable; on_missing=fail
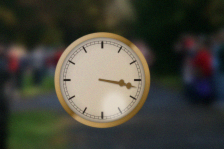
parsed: **3:17**
